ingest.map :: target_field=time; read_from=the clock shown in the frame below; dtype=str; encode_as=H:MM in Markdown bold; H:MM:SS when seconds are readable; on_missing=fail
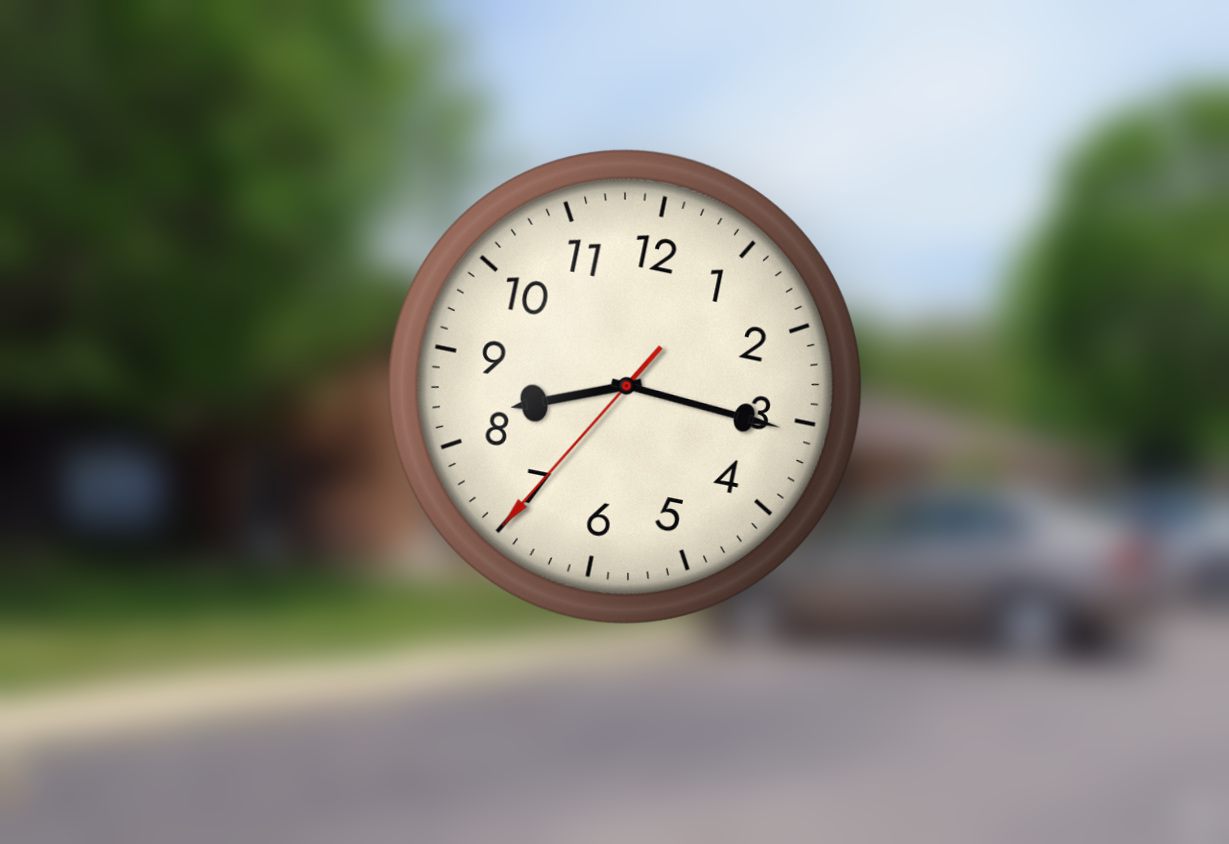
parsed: **8:15:35**
